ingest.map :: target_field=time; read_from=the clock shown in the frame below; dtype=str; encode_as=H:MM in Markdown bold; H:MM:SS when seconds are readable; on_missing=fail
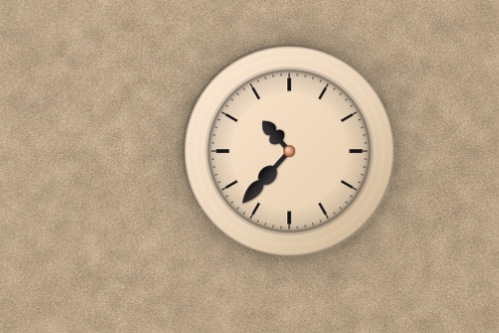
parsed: **10:37**
